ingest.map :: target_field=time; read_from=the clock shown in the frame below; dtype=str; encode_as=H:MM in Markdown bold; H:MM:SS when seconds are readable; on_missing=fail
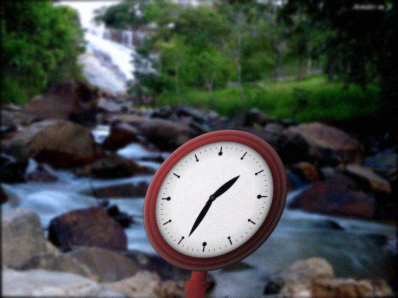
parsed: **1:34**
